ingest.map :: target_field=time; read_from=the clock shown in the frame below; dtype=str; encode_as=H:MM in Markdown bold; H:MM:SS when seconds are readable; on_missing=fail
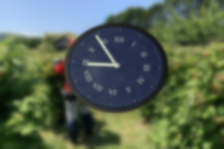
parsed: **8:54**
